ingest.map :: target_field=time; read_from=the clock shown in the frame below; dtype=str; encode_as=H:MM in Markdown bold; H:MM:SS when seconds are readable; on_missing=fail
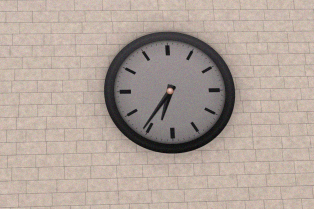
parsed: **6:36**
